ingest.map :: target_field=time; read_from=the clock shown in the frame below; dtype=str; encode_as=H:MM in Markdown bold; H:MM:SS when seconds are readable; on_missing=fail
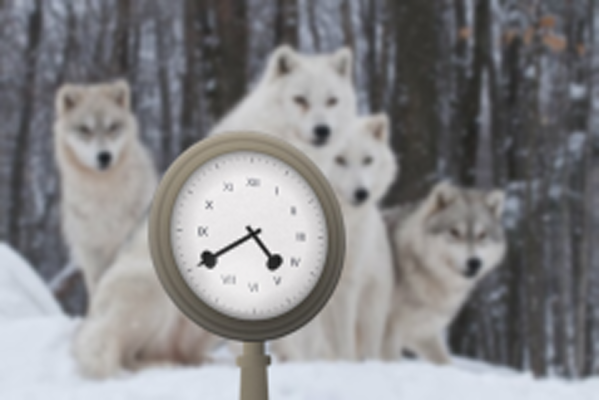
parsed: **4:40**
